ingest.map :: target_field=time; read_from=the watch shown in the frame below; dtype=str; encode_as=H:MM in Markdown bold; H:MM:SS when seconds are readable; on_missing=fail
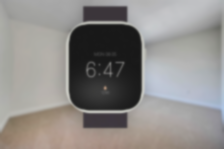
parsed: **6:47**
